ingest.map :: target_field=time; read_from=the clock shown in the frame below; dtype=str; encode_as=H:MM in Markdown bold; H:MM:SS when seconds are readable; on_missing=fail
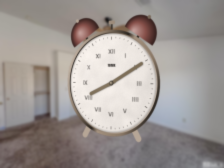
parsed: **8:10**
